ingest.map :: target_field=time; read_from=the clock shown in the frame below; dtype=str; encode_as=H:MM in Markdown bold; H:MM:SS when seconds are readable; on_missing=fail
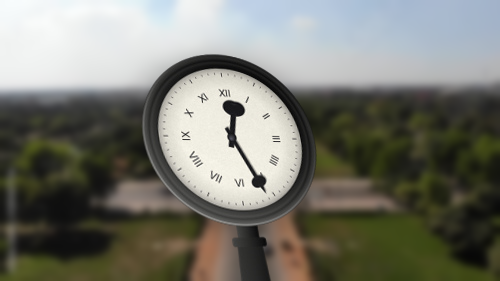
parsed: **12:26**
